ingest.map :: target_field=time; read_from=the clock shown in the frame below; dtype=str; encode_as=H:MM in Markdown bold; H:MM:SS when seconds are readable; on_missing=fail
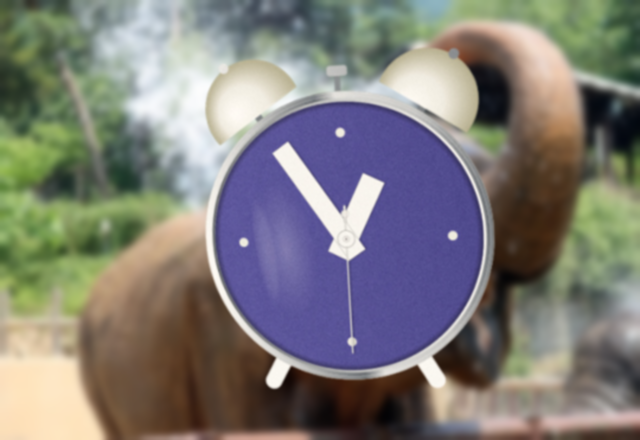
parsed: **12:54:30**
